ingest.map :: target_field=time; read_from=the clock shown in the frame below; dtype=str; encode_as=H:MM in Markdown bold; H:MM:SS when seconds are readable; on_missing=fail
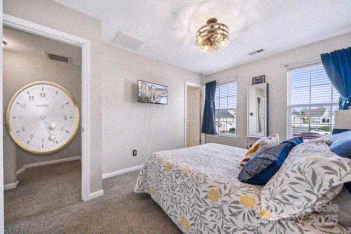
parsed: **4:26**
